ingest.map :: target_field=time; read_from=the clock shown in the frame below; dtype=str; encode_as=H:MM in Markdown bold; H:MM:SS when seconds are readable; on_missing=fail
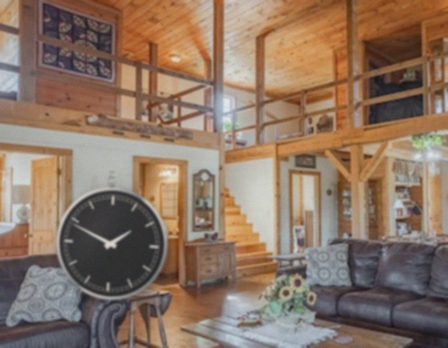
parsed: **1:49**
